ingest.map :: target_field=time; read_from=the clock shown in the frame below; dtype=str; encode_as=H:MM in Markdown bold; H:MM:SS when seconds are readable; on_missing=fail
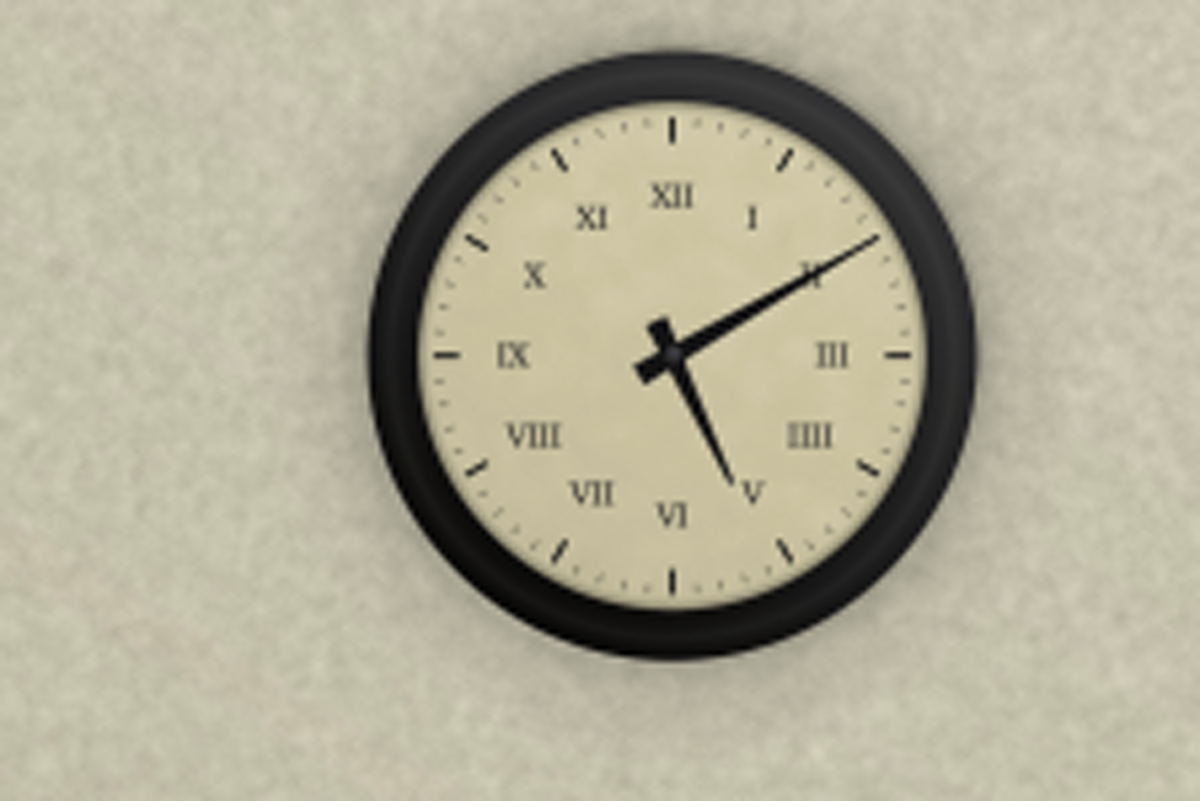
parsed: **5:10**
